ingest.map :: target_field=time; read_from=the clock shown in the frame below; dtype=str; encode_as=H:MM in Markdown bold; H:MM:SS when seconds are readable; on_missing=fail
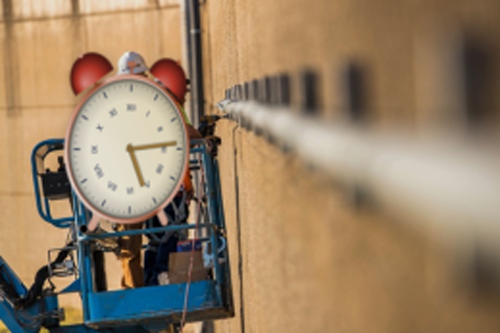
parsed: **5:14**
